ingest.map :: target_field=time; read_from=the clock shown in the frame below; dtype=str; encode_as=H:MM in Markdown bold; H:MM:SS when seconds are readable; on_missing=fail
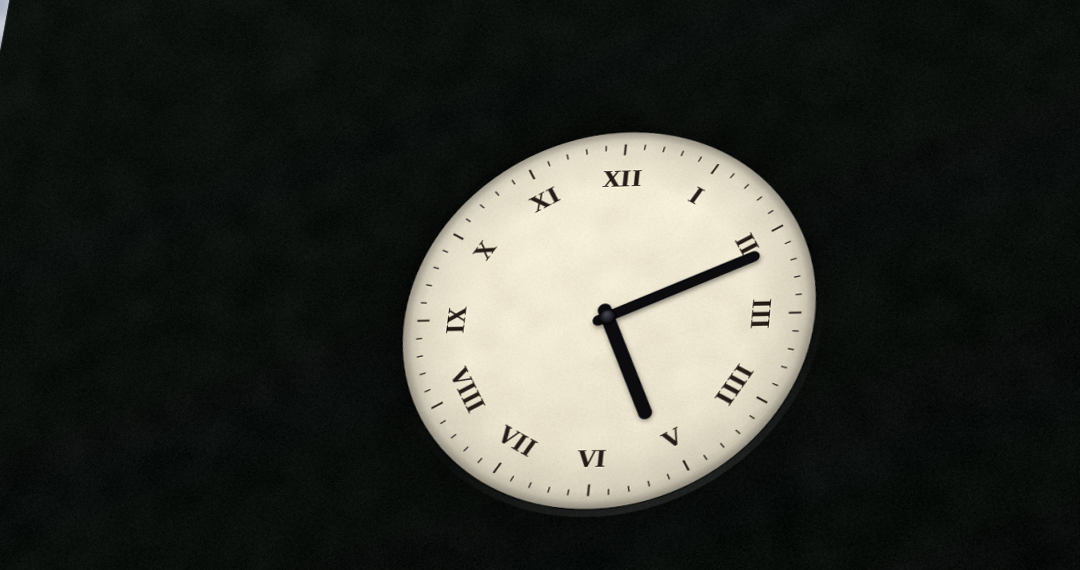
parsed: **5:11**
